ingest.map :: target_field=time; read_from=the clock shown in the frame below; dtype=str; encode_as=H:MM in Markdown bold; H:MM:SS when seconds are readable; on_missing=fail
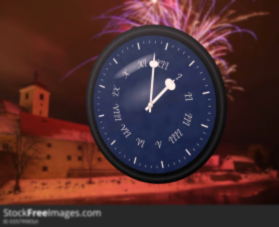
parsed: **12:58**
